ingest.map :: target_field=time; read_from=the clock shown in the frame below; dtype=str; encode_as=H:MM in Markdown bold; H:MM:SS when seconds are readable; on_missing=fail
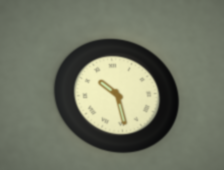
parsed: **10:29**
